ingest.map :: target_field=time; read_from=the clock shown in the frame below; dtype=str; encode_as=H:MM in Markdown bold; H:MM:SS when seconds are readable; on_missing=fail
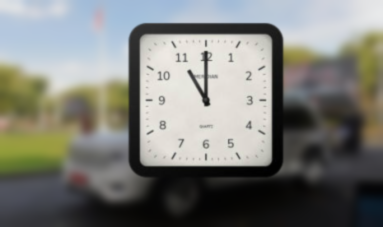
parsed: **11:00**
